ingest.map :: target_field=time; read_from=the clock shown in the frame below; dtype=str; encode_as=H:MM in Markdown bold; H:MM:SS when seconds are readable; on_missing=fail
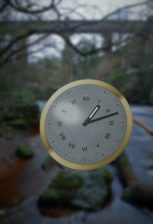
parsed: **1:12**
